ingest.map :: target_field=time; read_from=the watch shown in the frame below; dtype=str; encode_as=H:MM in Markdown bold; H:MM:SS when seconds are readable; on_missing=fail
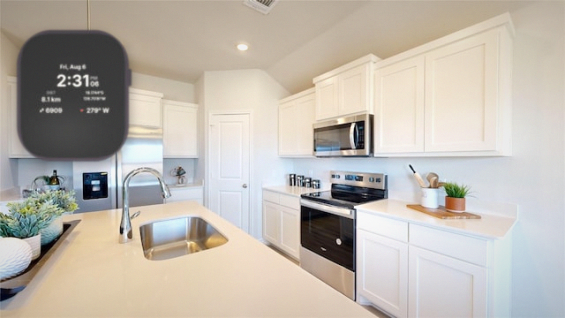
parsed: **2:31**
